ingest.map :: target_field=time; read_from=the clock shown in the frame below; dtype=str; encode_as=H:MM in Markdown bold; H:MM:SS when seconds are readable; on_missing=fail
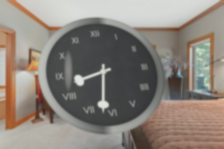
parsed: **8:32**
